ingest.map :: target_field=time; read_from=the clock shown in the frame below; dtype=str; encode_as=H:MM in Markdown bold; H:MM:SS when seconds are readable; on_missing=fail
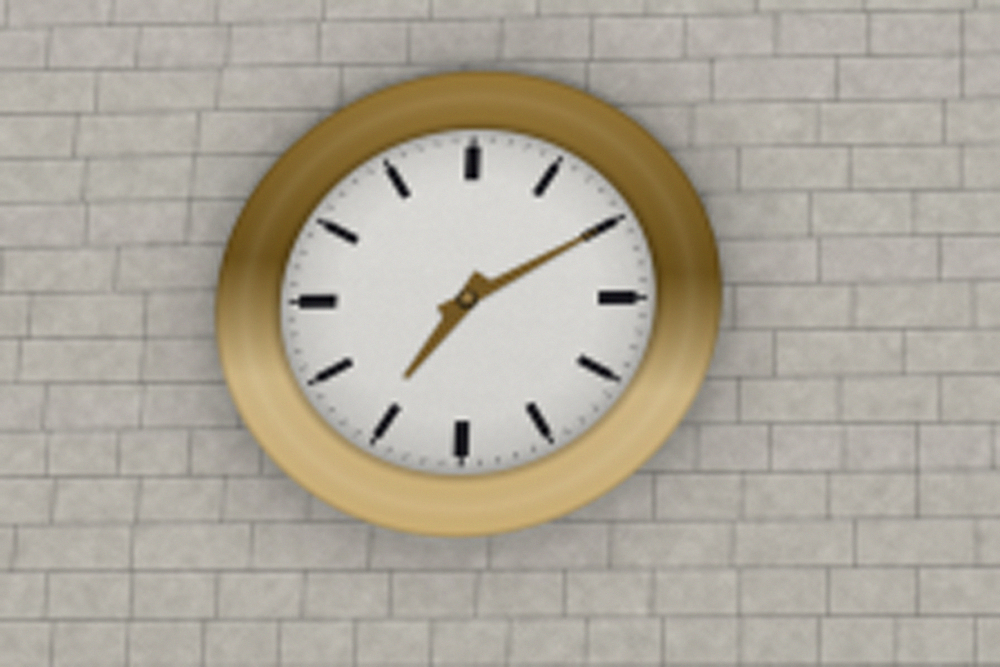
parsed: **7:10**
